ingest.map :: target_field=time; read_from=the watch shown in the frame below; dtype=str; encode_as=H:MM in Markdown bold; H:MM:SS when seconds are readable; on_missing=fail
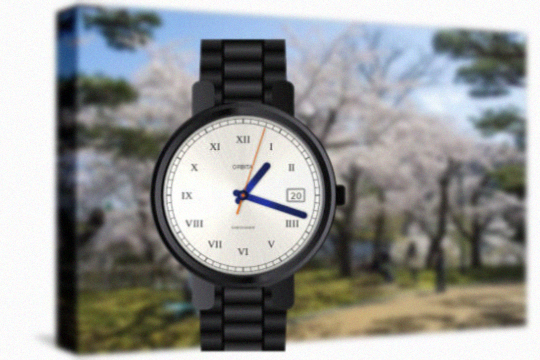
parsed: **1:18:03**
